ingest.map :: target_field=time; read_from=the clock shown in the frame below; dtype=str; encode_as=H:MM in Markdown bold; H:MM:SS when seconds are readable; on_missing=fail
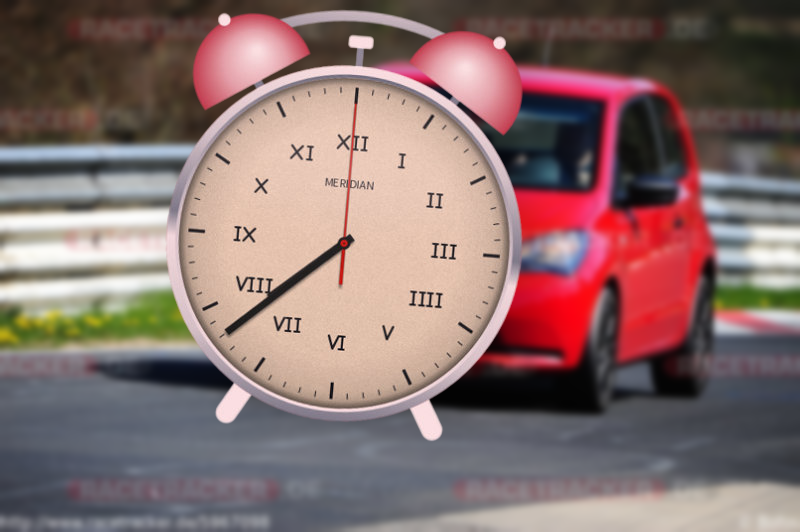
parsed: **7:38:00**
